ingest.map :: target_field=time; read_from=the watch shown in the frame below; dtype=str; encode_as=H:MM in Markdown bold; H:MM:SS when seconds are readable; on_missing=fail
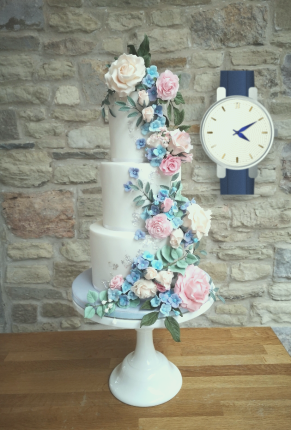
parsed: **4:10**
